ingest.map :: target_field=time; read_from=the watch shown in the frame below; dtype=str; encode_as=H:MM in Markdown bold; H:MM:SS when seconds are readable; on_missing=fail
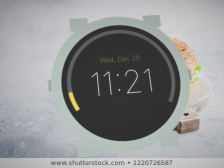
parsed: **11:21**
